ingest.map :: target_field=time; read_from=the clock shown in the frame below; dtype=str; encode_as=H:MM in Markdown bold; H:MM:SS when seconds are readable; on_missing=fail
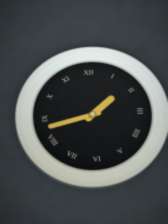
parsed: **1:43**
